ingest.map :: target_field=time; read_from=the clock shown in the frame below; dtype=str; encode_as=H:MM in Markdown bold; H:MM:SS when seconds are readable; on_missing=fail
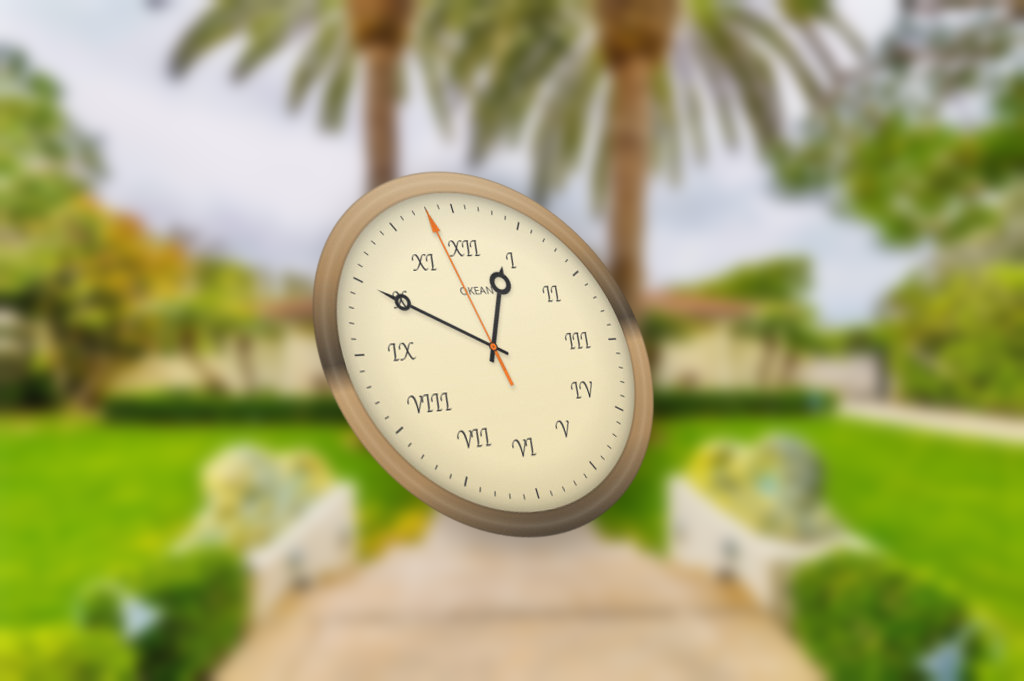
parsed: **12:49:58**
